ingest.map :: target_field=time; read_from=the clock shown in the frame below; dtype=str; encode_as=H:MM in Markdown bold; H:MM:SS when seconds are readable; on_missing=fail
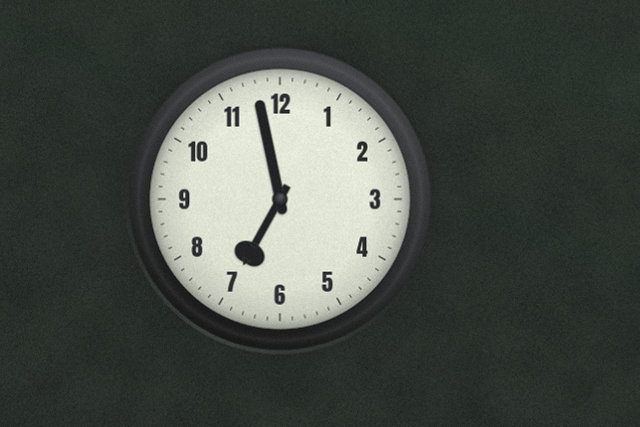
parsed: **6:58**
